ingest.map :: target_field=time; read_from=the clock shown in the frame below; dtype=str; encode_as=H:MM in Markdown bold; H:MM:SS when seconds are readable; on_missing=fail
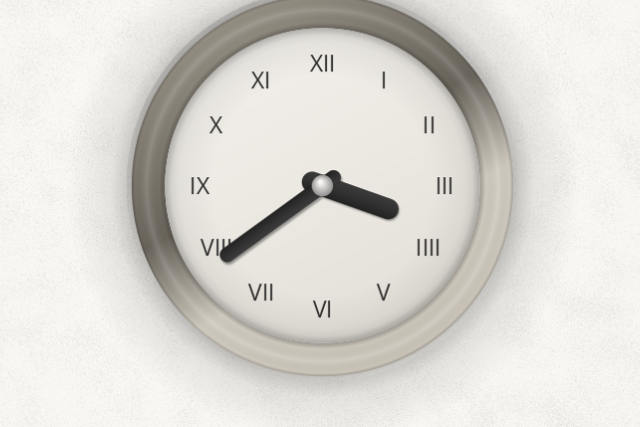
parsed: **3:39**
